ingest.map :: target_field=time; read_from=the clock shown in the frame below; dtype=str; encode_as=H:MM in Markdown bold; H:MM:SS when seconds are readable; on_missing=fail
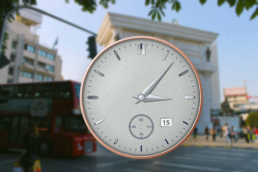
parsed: **3:07**
